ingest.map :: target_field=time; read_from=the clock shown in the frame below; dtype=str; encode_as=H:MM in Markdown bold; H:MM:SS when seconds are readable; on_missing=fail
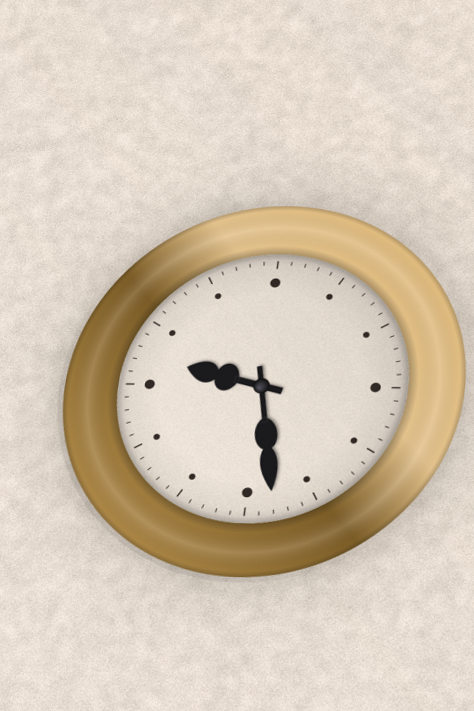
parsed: **9:28**
